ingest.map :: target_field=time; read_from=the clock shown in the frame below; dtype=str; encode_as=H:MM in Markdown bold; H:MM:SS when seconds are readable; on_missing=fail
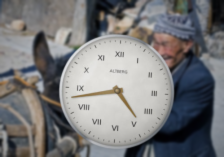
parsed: **4:43**
